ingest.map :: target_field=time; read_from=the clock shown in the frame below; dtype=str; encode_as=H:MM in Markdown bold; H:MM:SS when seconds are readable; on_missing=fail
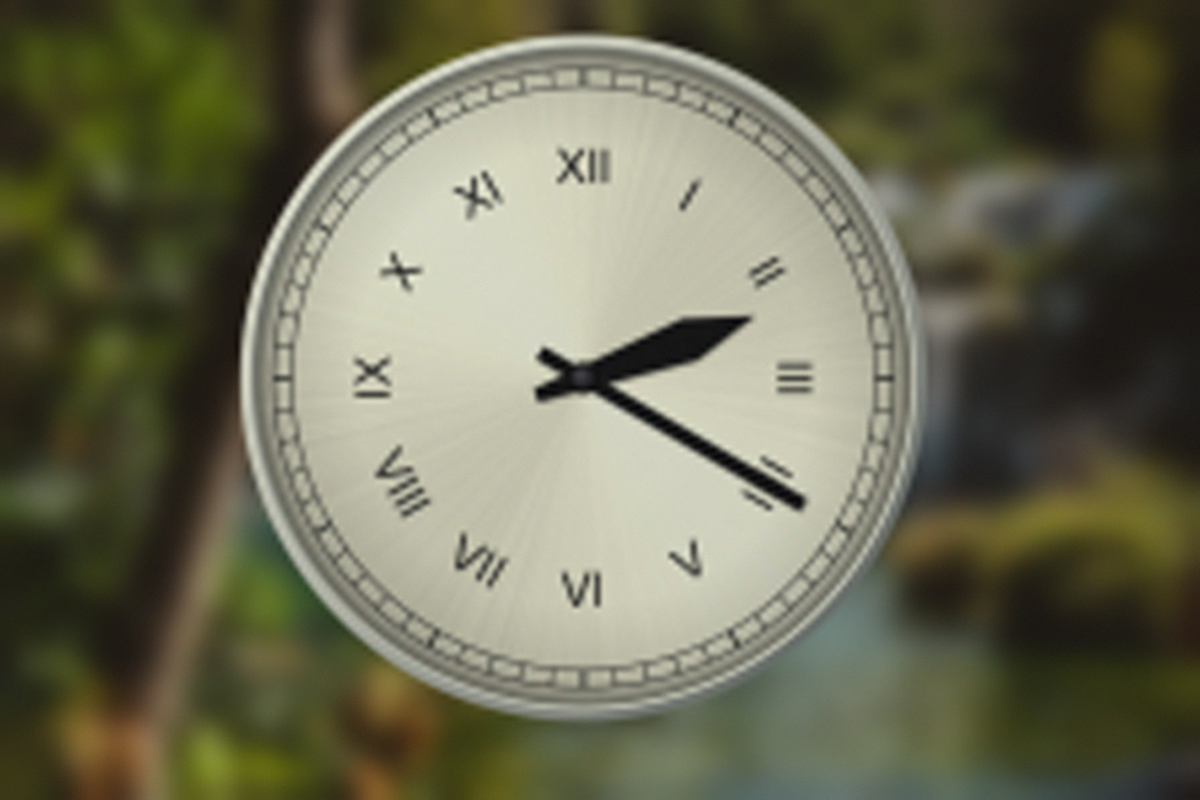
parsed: **2:20**
